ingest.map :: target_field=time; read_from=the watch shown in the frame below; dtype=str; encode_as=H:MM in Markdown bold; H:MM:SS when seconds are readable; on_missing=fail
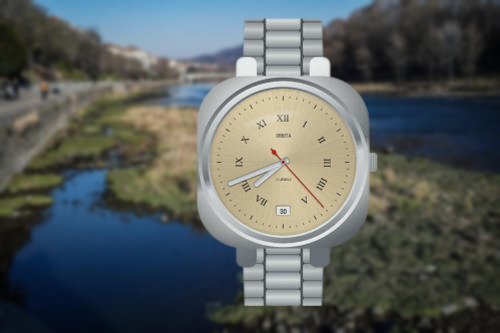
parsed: **7:41:23**
